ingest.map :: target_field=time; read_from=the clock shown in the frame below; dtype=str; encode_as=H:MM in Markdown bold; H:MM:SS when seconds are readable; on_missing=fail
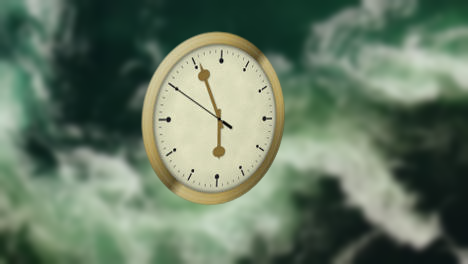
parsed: **5:55:50**
